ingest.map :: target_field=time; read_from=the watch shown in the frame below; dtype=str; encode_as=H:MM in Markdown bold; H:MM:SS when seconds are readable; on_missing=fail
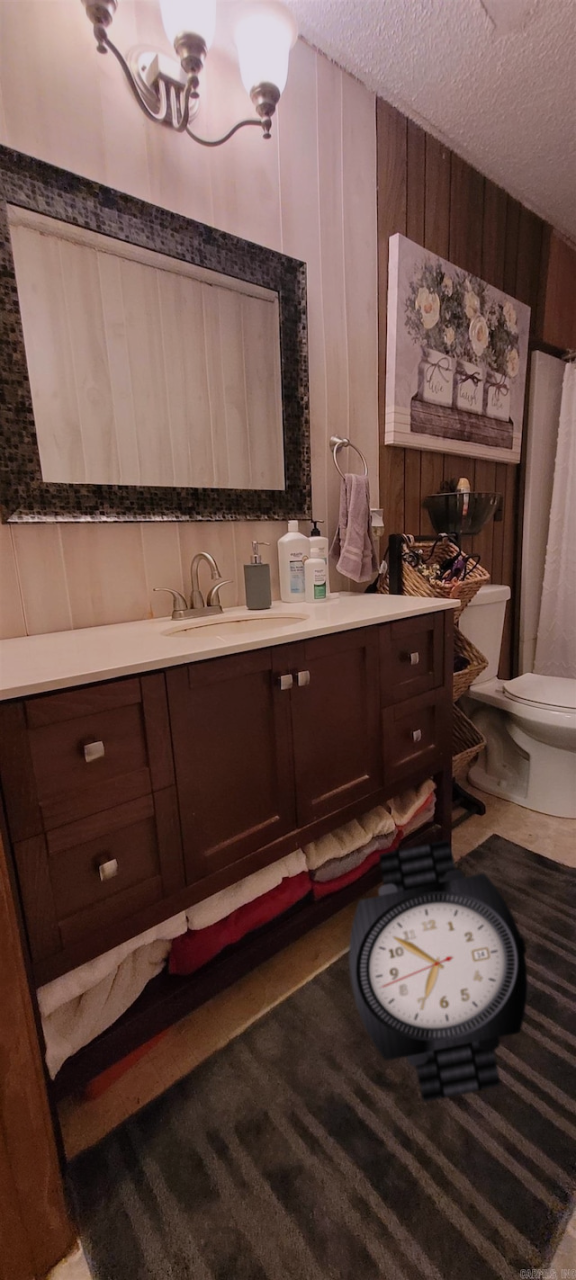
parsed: **6:52:43**
